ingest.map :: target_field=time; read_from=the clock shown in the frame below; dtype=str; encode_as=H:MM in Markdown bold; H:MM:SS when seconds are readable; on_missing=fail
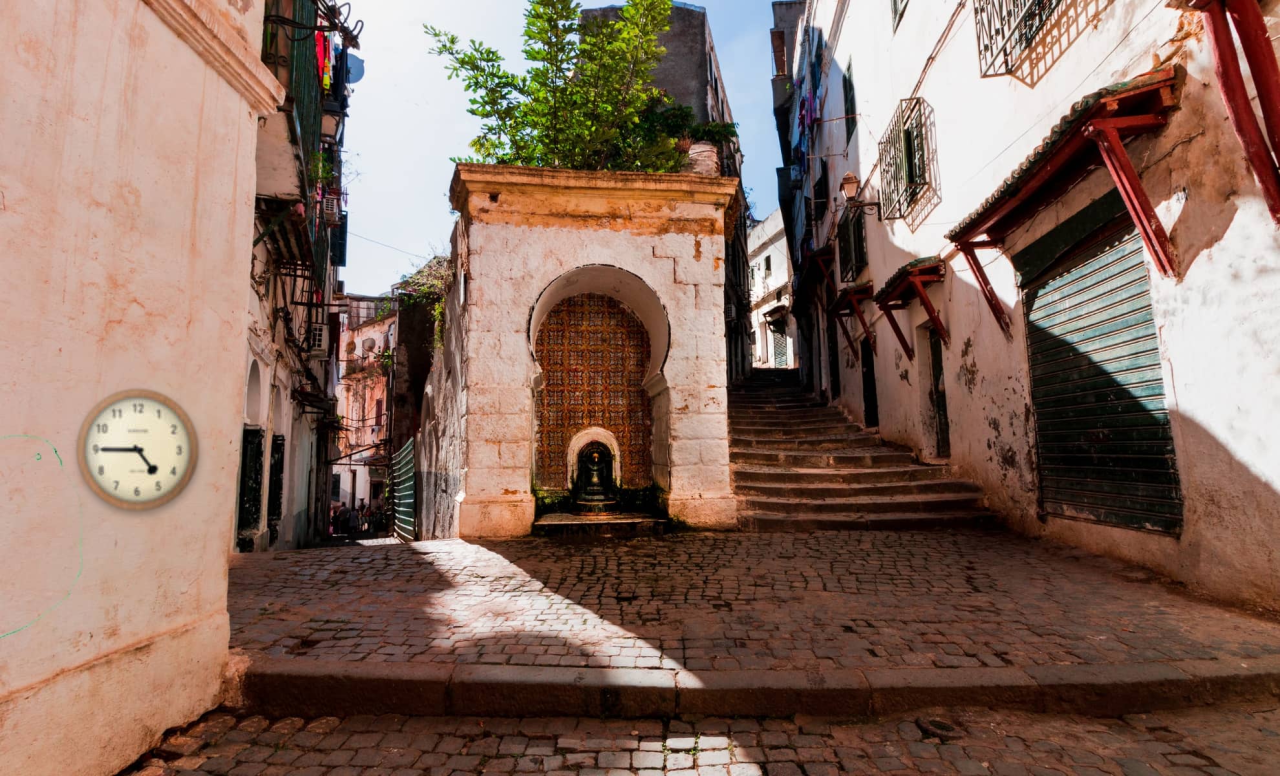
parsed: **4:45**
